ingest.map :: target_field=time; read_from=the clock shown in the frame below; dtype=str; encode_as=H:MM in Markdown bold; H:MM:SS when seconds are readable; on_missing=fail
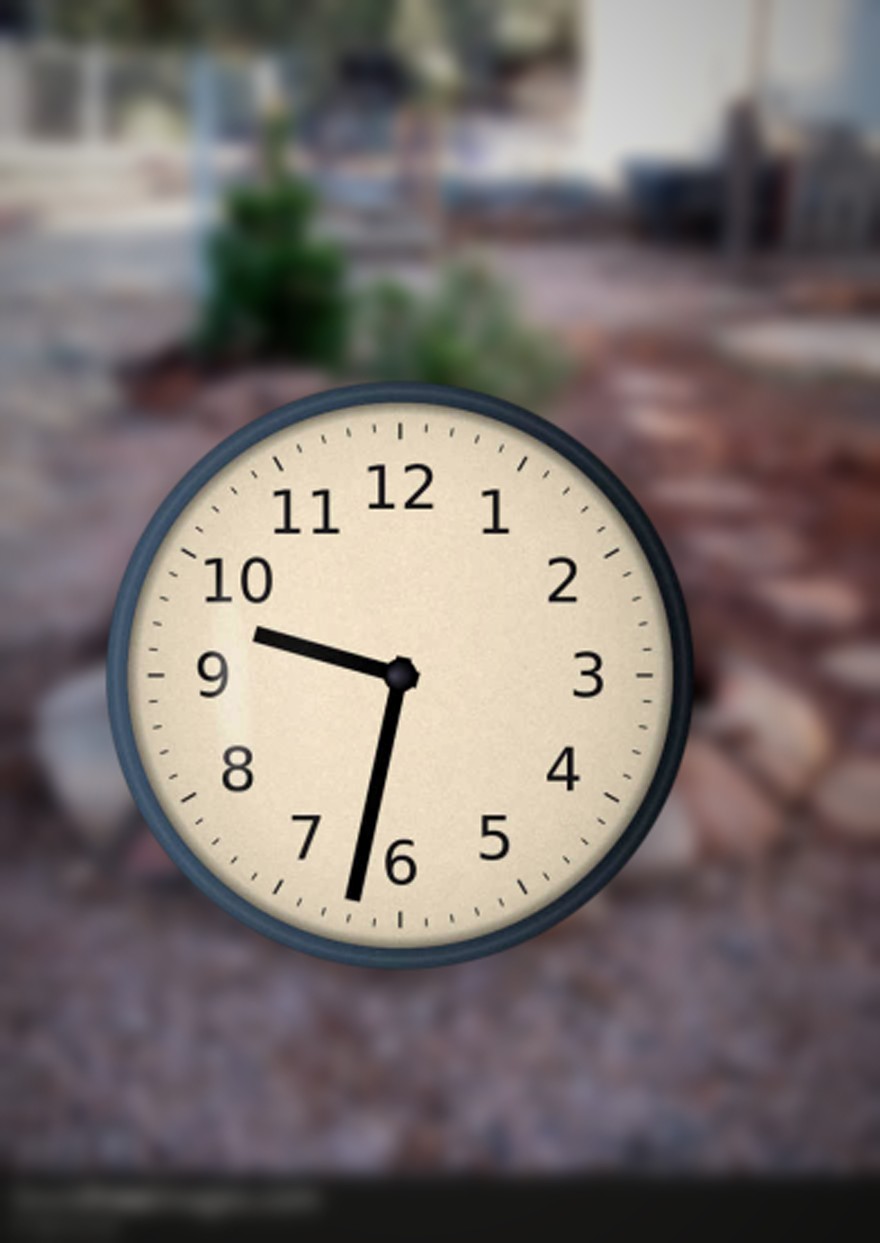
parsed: **9:32**
